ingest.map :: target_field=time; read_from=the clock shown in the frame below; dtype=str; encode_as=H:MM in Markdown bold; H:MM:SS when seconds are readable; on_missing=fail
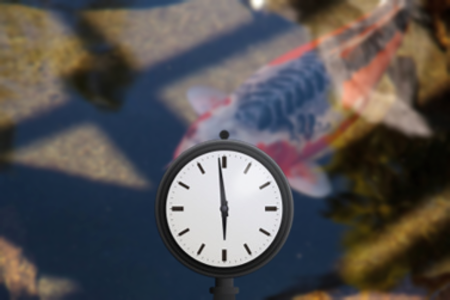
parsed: **5:59**
